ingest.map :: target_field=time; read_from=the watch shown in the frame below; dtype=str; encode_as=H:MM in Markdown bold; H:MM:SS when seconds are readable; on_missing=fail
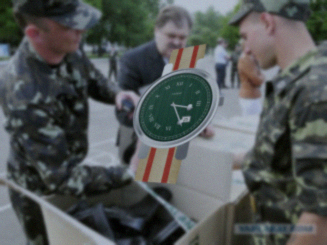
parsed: **3:25**
